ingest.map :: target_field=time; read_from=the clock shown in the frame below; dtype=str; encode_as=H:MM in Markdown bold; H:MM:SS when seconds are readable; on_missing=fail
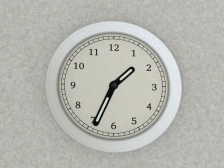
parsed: **1:34**
